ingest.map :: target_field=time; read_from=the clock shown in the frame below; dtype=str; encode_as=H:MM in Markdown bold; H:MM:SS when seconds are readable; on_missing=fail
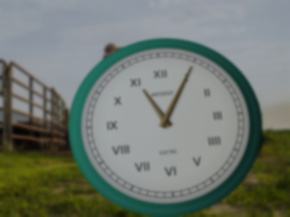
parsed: **11:05**
